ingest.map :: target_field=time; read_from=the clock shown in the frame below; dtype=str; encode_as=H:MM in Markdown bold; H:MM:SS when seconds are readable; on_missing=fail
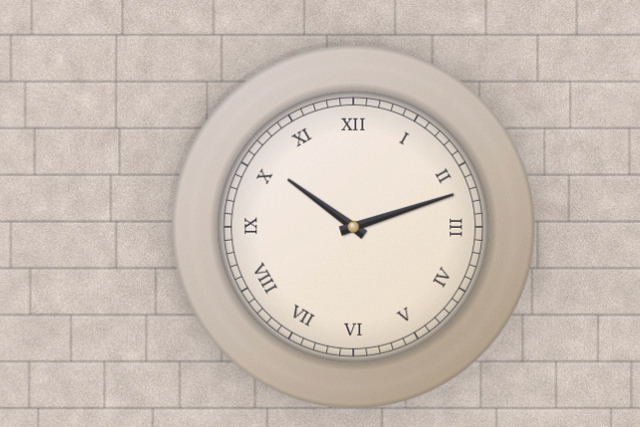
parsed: **10:12**
